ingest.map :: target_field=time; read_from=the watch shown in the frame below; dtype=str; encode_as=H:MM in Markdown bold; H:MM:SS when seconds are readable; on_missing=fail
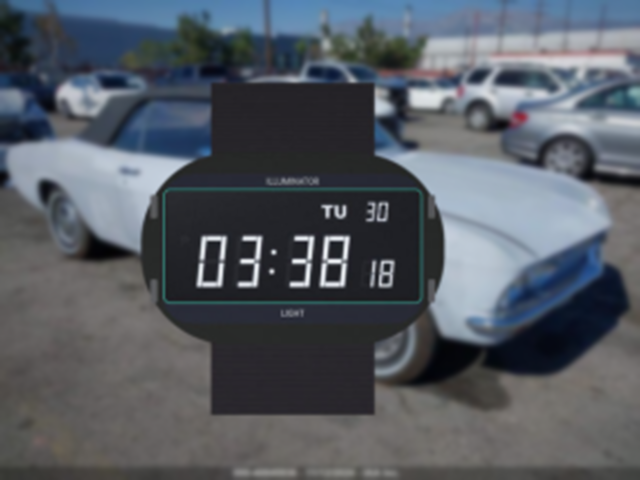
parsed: **3:38:18**
